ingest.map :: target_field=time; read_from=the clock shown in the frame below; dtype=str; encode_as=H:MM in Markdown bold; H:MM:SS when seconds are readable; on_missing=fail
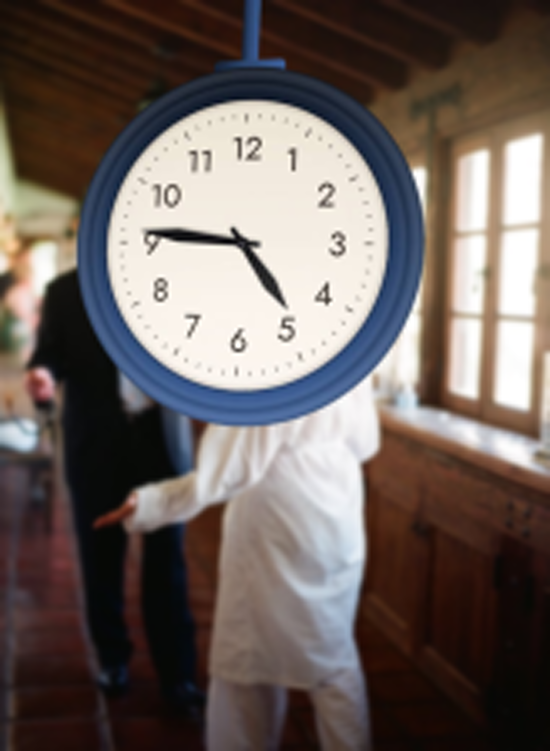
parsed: **4:46**
